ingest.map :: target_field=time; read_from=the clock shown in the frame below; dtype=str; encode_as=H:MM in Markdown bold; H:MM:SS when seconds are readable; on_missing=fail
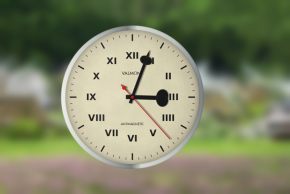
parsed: **3:03:23**
